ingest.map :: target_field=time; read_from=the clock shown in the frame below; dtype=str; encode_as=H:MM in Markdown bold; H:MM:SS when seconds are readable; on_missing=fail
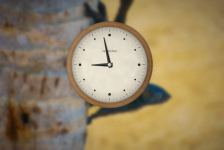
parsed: **8:58**
